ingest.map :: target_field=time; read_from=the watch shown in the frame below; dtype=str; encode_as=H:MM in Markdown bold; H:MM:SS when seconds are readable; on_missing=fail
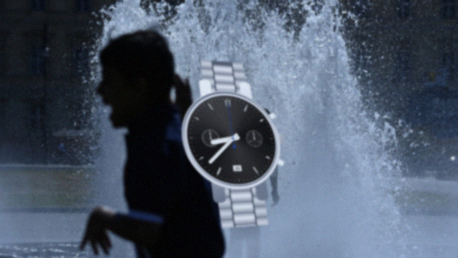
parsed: **8:38**
